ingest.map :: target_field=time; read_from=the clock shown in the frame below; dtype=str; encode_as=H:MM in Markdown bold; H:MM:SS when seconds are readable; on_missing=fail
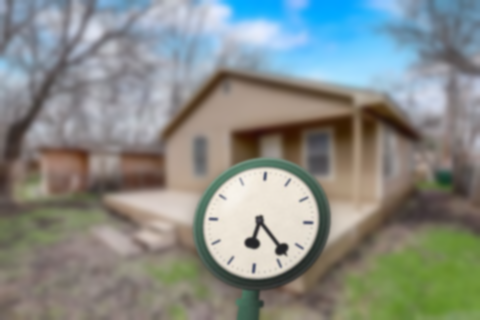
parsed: **6:23**
